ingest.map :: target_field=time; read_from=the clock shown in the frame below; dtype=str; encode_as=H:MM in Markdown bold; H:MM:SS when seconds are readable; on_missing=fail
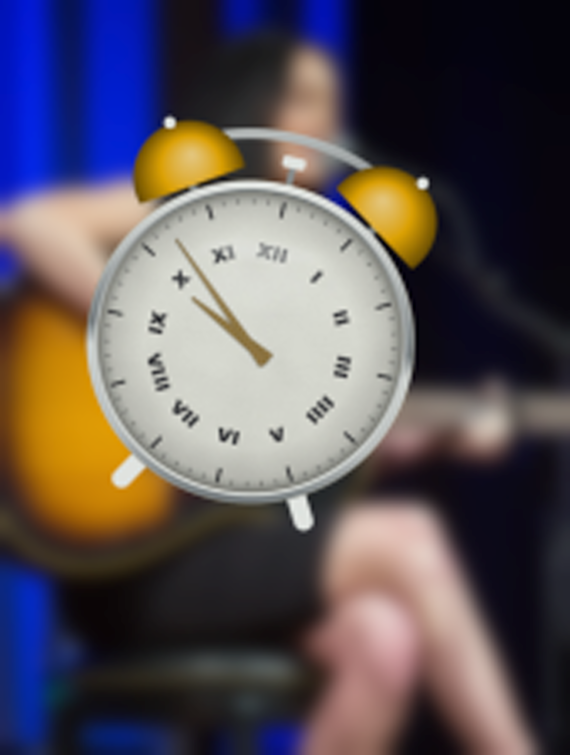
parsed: **9:52**
